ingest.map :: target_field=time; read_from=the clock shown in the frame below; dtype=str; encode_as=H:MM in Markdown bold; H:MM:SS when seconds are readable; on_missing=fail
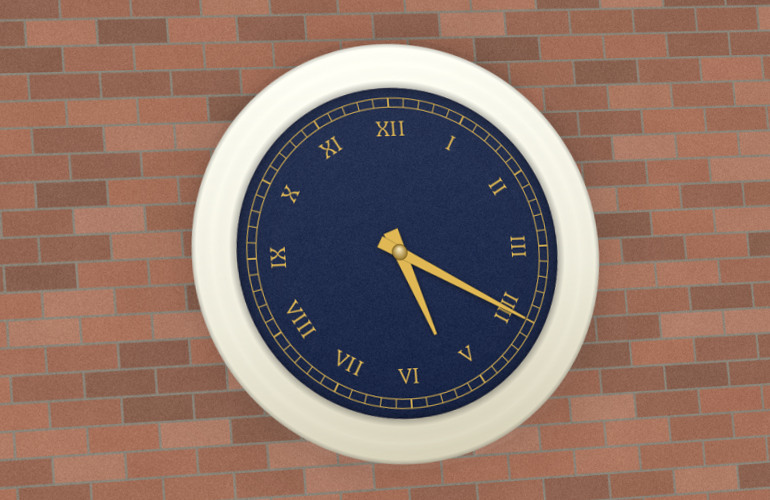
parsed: **5:20**
